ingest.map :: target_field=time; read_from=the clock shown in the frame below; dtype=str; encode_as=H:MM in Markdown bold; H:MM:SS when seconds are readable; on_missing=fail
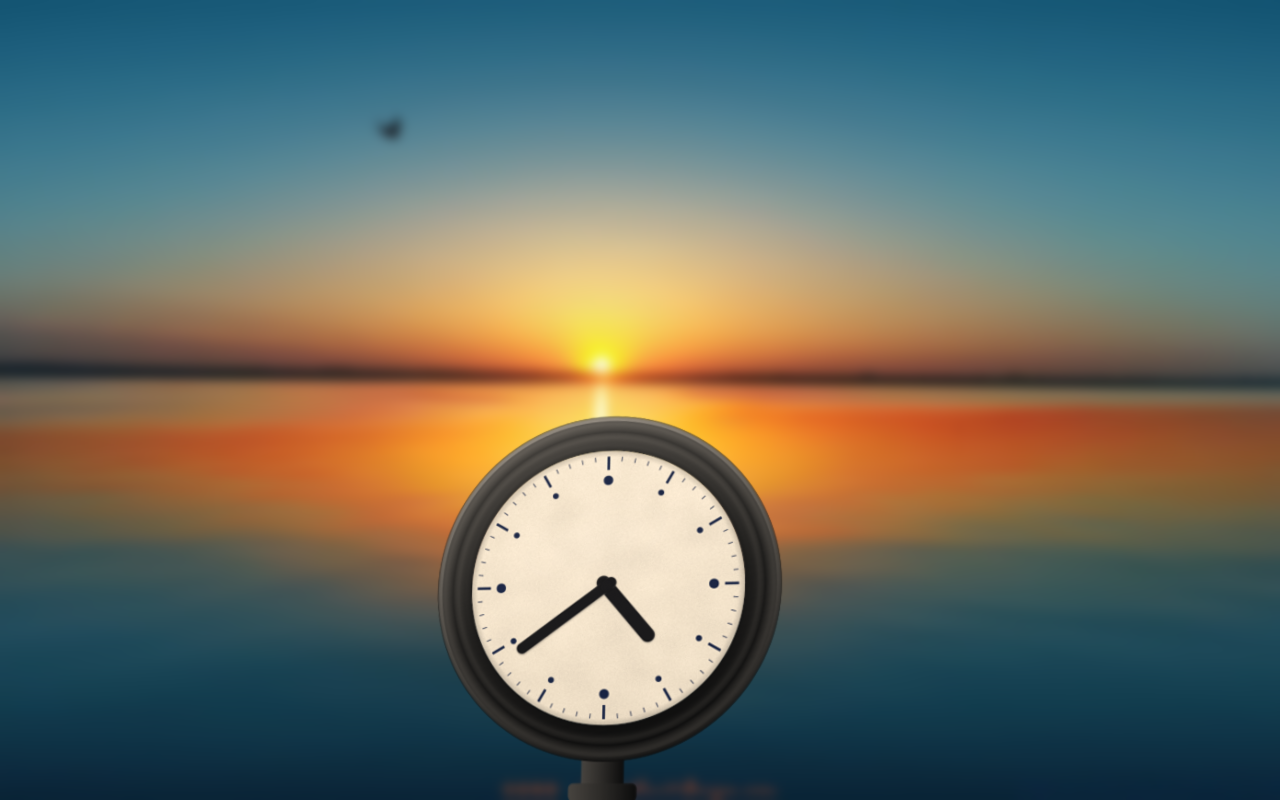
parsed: **4:39**
